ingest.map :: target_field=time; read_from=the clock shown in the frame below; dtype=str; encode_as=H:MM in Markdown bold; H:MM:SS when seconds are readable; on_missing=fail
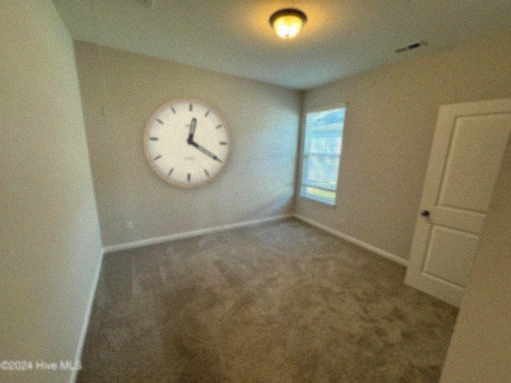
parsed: **12:20**
